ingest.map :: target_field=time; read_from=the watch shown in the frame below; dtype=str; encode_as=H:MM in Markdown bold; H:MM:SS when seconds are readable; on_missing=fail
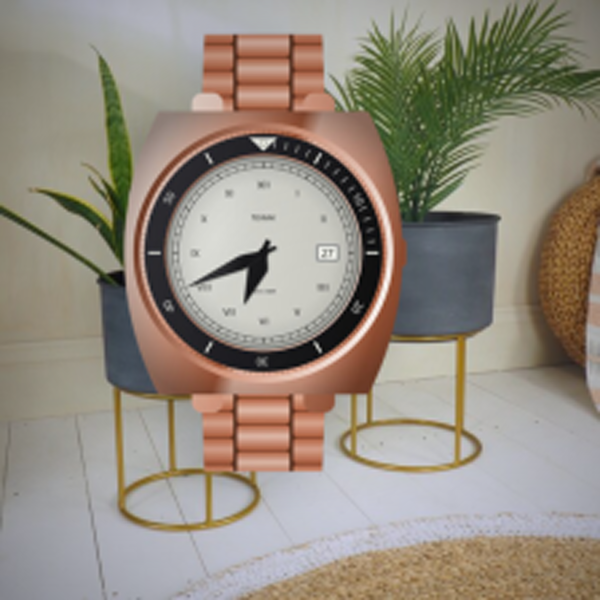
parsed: **6:41**
